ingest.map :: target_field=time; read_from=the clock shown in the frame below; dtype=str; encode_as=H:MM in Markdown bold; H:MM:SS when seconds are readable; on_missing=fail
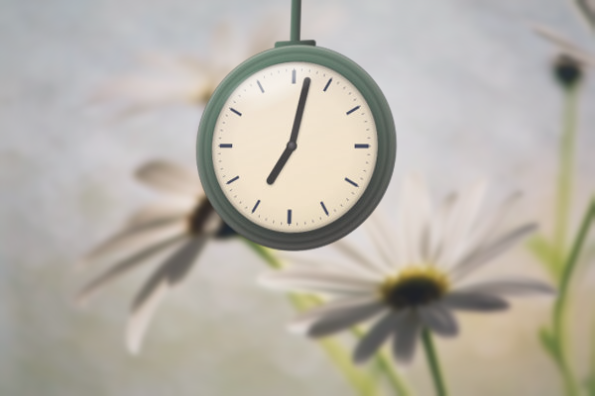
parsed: **7:02**
